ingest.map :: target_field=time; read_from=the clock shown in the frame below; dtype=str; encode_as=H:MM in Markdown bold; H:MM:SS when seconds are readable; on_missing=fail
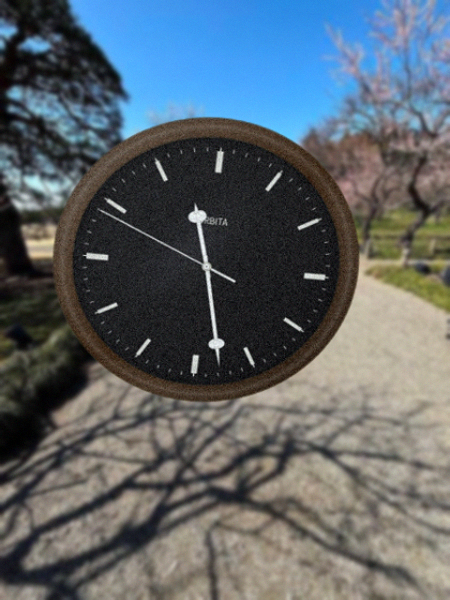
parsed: **11:27:49**
